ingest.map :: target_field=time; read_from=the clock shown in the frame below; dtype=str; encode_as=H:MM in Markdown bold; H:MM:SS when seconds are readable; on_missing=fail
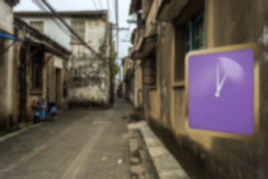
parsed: **1:00**
